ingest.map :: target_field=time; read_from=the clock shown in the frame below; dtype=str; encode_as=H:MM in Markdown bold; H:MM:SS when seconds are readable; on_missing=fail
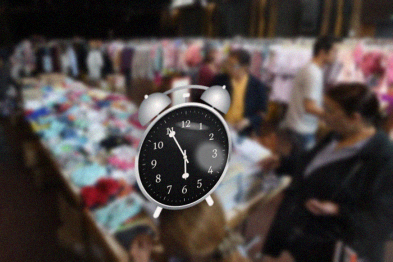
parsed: **5:55**
